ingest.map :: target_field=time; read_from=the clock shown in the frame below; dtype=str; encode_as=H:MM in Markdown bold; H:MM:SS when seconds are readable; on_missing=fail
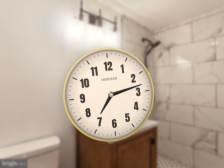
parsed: **7:13**
